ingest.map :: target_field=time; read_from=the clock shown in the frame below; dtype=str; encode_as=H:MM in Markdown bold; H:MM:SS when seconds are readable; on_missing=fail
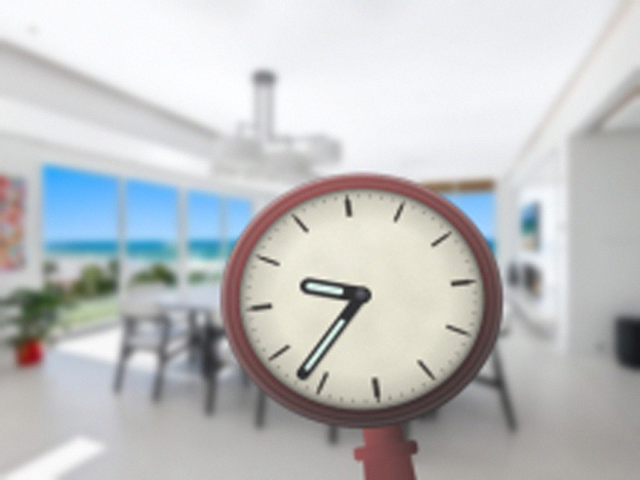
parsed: **9:37**
